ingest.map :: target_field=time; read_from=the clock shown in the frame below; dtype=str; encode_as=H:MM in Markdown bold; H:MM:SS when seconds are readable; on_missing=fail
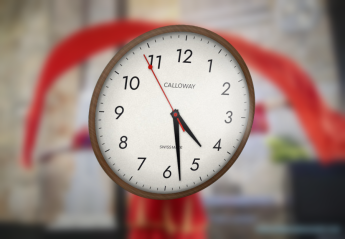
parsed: **4:27:54**
